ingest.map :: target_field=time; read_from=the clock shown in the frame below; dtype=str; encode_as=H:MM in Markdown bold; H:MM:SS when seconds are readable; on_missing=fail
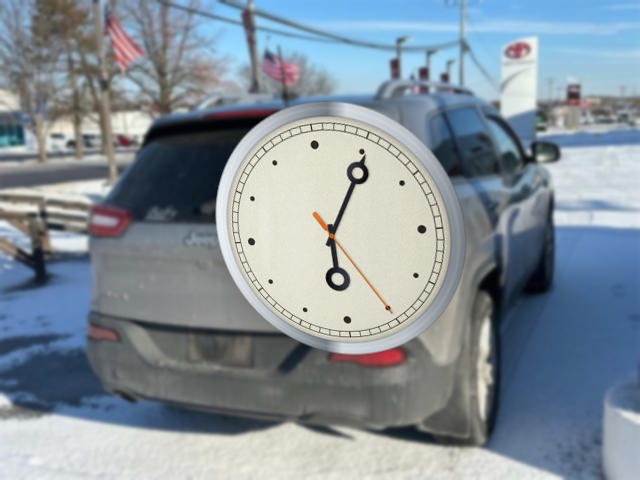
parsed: **6:05:25**
